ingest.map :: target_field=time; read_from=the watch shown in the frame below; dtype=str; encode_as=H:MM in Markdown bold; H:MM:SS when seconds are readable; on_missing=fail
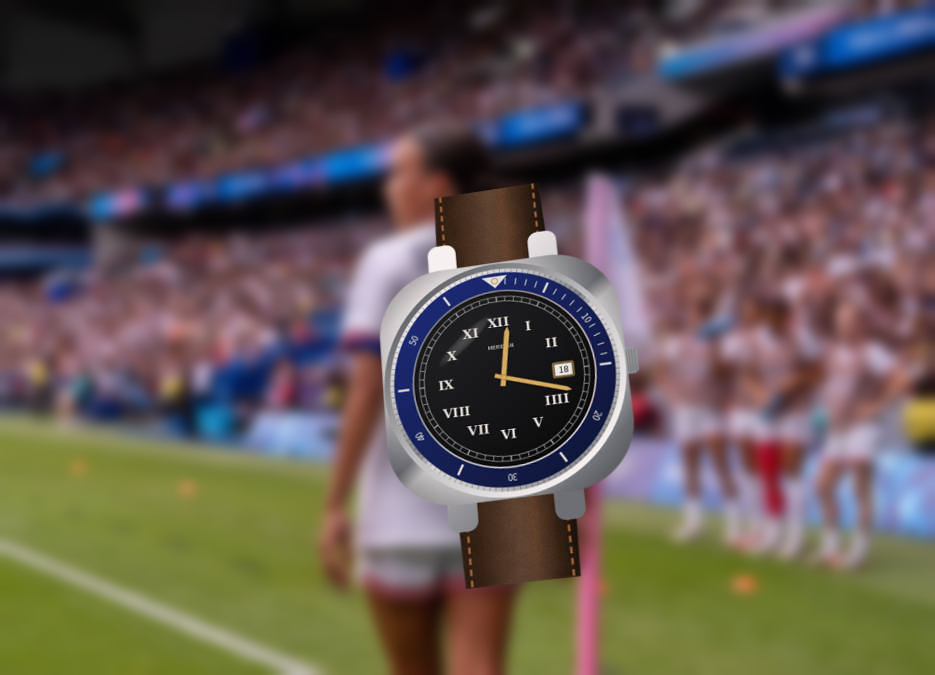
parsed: **12:18**
